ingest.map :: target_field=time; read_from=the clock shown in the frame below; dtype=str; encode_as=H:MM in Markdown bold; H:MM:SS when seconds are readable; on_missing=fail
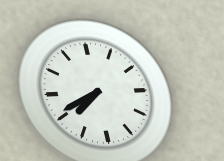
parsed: **7:41**
